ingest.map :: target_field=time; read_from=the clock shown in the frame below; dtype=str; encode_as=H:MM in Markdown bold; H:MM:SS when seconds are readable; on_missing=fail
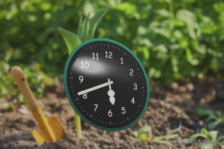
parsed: **5:41**
